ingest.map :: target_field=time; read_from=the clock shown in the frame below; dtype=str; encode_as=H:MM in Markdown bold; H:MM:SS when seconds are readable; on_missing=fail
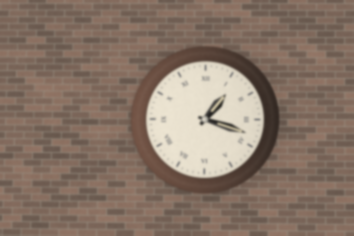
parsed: **1:18**
